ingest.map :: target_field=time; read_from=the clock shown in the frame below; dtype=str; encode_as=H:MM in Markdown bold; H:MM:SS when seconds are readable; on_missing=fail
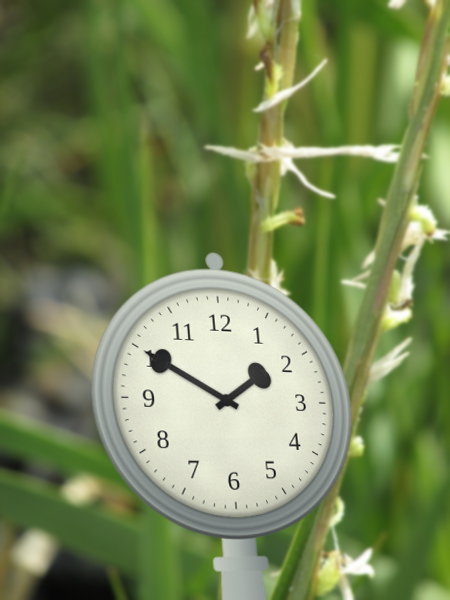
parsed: **1:50**
